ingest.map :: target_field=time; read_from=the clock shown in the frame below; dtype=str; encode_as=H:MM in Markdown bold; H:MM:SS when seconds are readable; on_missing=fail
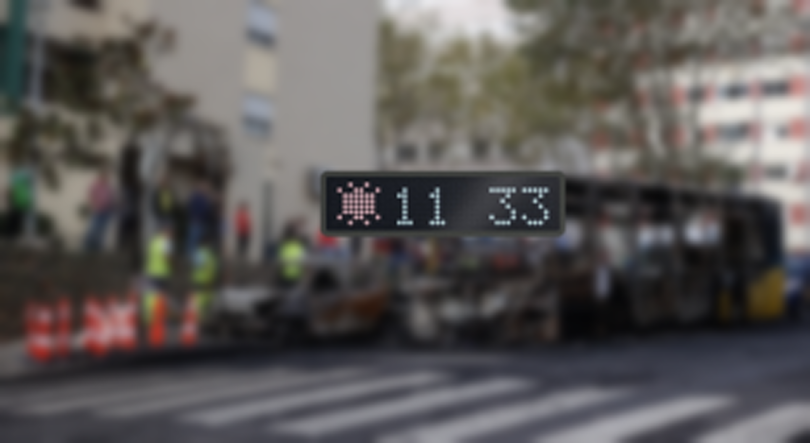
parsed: **11:33**
